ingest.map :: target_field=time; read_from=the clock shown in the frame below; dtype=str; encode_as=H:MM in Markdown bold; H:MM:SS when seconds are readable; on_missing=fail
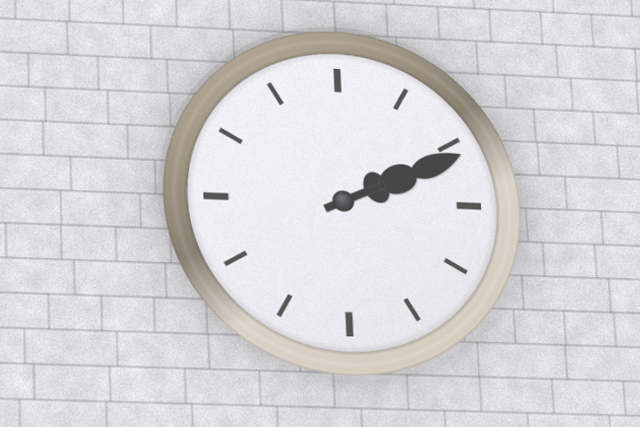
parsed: **2:11**
